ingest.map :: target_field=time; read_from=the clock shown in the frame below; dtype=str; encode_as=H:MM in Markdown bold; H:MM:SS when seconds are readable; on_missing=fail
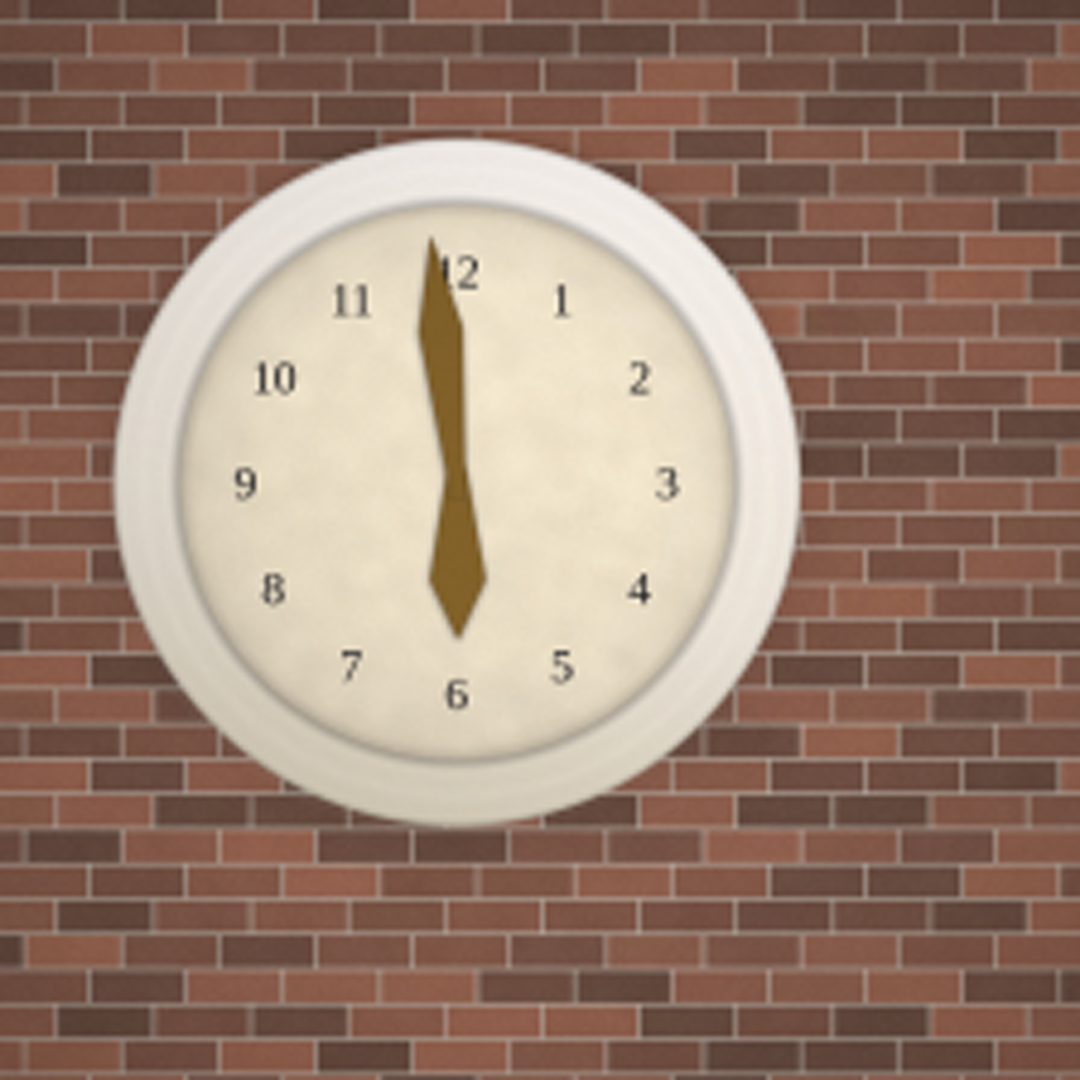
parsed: **5:59**
